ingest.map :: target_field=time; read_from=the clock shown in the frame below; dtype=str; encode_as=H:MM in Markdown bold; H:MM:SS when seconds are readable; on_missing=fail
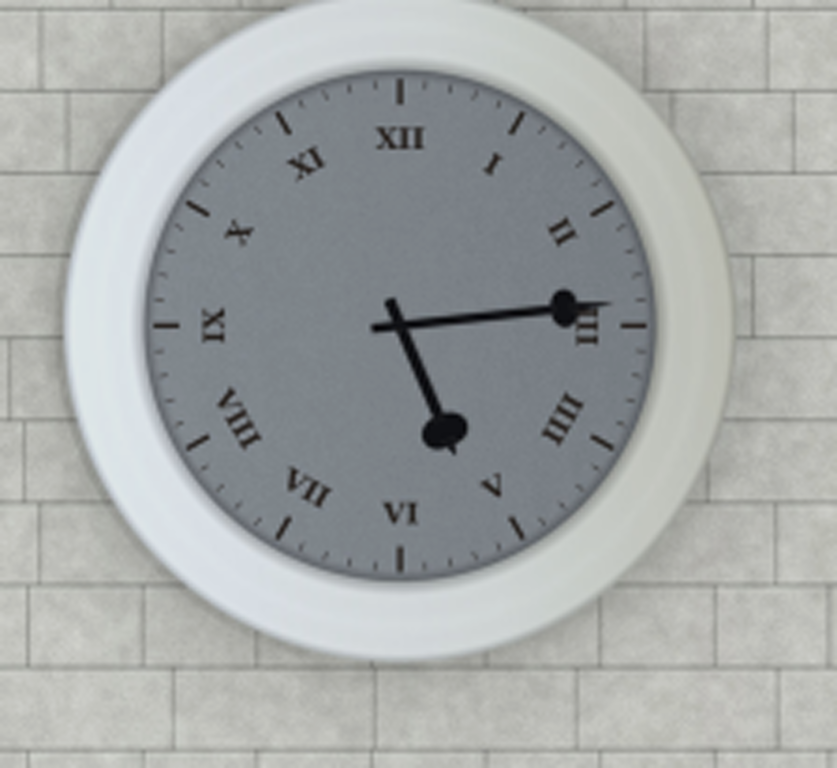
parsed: **5:14**
